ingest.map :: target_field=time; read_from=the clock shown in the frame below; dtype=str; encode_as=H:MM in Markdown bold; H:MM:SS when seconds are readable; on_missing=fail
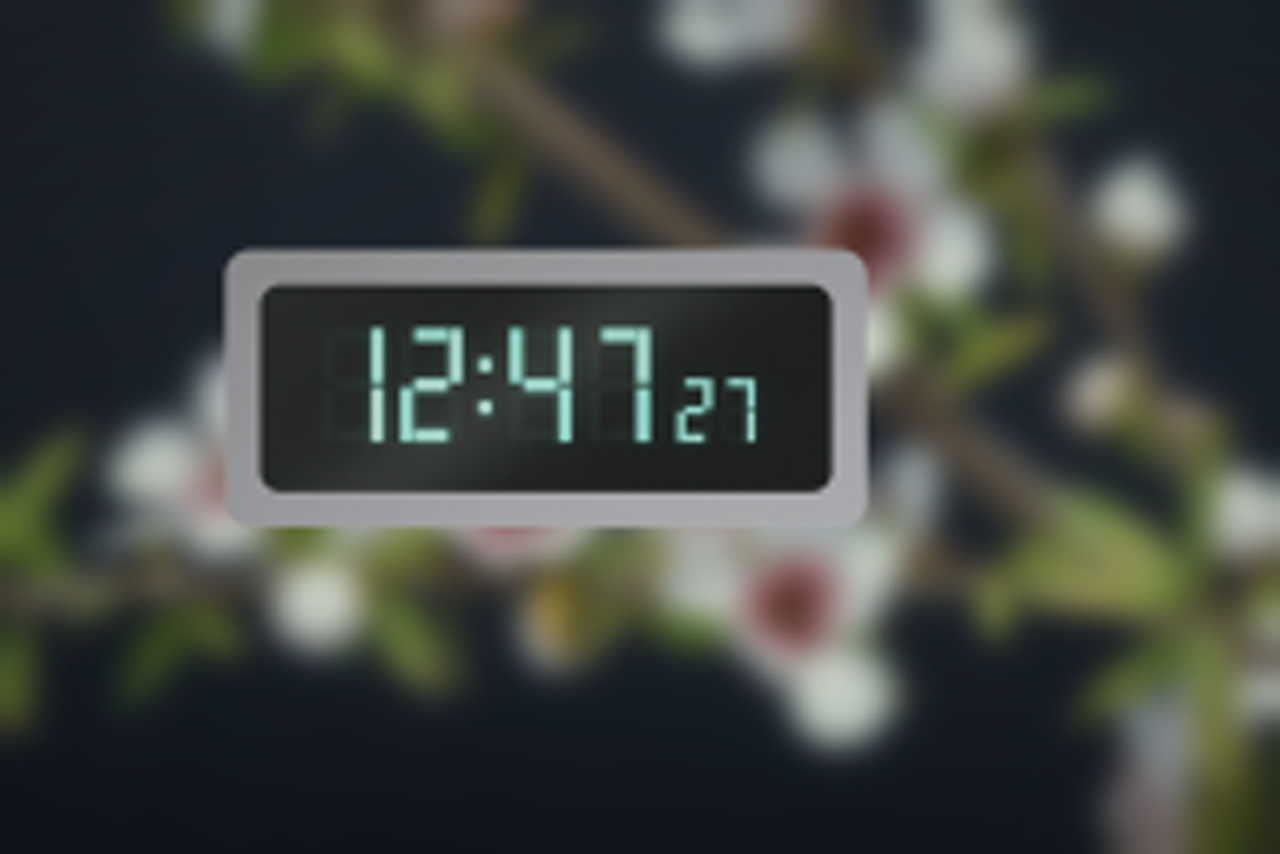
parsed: **12:47:27**
